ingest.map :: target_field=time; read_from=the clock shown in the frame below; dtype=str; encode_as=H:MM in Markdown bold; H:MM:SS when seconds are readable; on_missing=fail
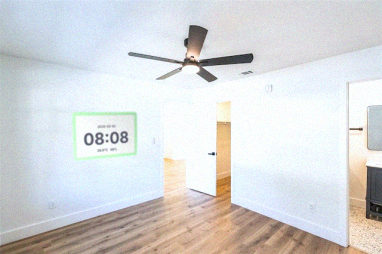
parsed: **8:08**
